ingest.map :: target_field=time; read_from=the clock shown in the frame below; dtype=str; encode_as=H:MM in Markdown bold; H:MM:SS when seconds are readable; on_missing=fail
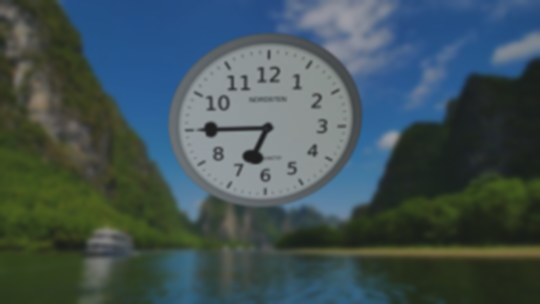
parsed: **6:45**
